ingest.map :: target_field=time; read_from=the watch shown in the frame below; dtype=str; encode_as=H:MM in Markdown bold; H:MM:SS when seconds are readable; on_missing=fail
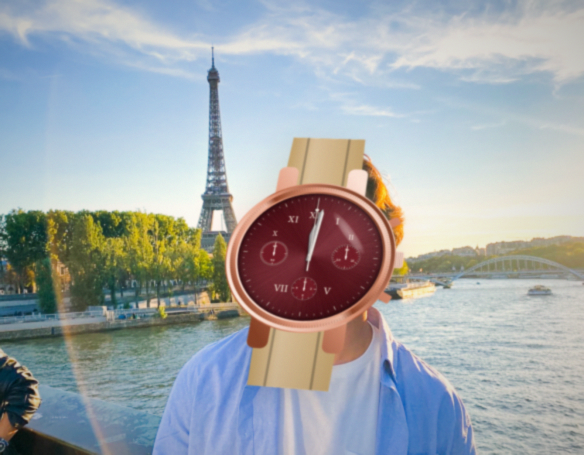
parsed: **12:01**
